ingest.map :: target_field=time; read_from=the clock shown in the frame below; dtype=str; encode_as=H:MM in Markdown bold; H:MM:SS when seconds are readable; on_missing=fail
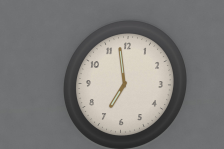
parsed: **6:58**
